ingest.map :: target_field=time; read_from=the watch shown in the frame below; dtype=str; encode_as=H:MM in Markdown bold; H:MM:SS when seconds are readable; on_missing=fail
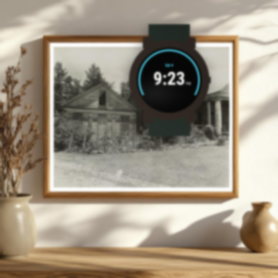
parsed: **9:23**
